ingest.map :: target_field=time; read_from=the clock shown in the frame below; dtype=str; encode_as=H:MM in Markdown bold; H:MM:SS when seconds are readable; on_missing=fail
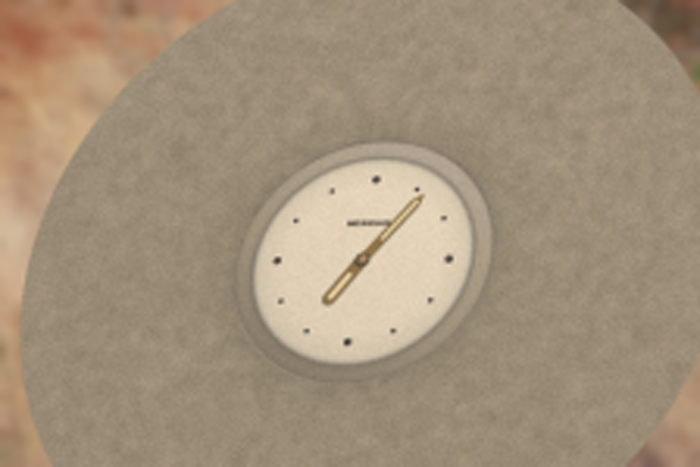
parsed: **7:06**
